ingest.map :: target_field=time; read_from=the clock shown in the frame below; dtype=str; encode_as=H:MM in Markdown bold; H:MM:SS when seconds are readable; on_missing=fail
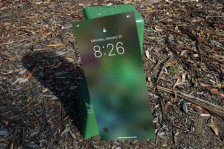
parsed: **8:26**
